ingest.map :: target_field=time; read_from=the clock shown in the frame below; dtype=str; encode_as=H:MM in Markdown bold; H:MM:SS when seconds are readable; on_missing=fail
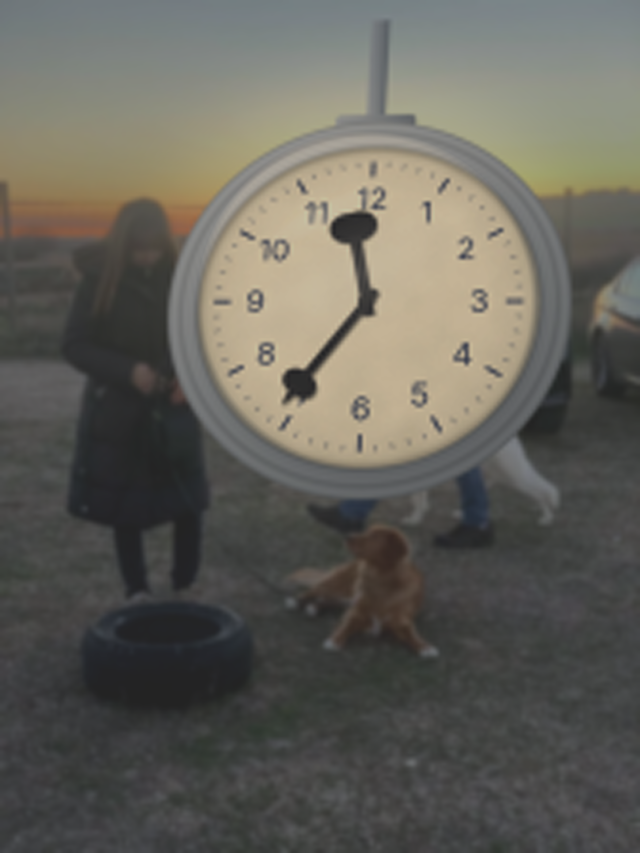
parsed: **11:36**
